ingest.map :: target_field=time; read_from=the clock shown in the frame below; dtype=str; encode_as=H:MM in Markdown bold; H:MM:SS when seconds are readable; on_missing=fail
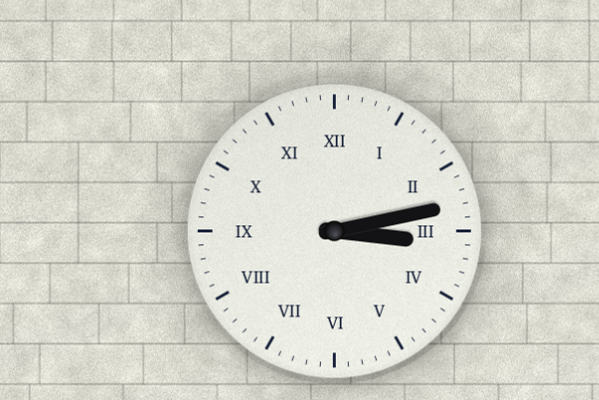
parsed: **3:13**
